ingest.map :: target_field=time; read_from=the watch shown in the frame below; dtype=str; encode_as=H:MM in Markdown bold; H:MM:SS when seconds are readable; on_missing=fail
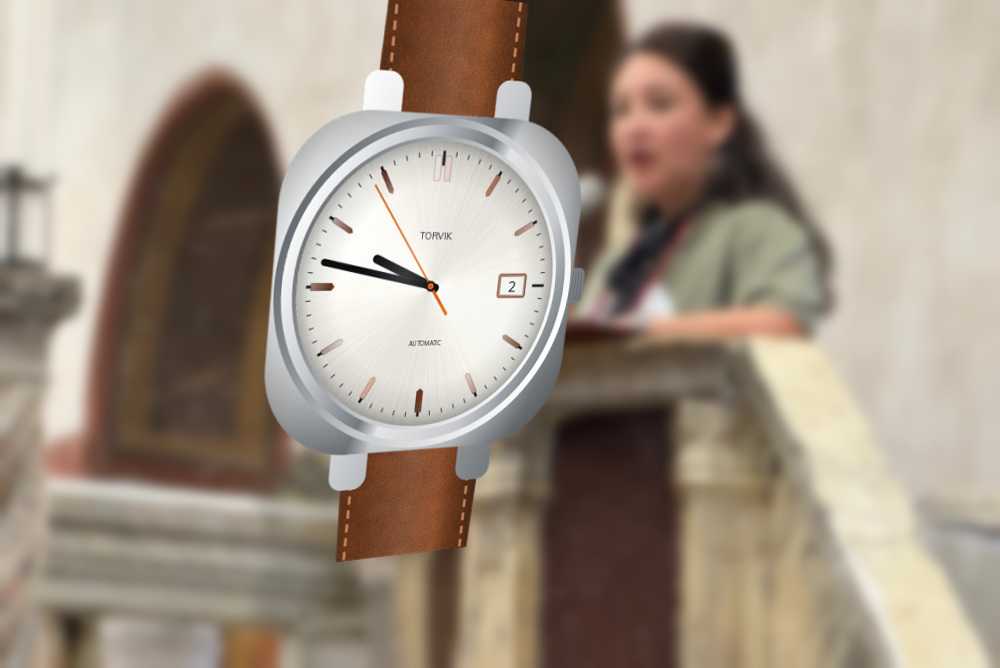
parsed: **9:46:54**
